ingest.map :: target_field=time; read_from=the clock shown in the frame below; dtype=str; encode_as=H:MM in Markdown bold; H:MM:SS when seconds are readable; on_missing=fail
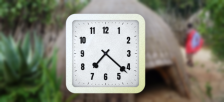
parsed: **7:22**
